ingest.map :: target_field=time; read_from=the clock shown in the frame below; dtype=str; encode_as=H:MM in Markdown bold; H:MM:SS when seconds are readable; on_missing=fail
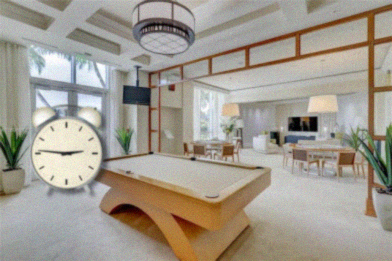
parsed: **2:46**
